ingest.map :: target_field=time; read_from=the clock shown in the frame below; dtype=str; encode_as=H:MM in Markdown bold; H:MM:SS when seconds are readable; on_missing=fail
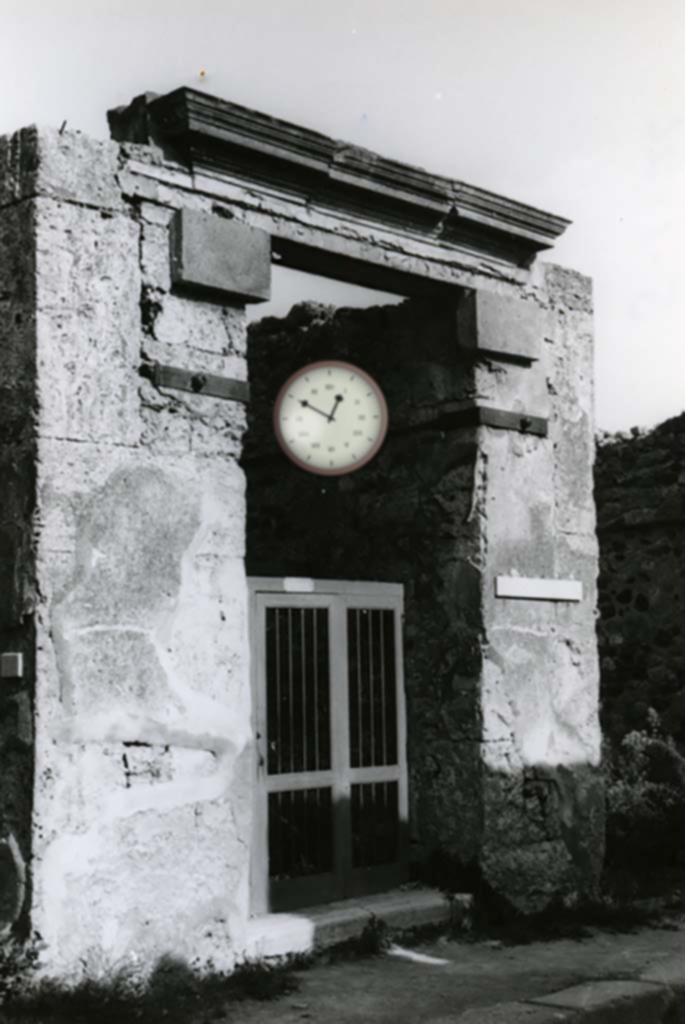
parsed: **12:50**
